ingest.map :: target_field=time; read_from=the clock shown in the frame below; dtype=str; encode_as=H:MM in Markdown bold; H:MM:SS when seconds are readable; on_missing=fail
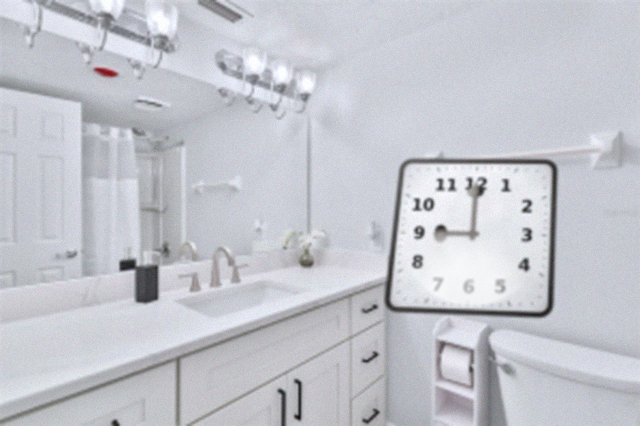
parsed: **9:00**
